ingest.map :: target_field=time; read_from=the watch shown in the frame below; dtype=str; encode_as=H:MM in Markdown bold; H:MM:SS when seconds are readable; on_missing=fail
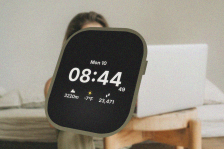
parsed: **8:44**
